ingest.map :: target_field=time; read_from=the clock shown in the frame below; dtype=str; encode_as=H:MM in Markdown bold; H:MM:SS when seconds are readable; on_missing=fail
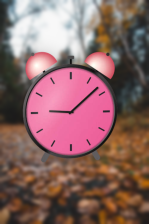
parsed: **9:08**
